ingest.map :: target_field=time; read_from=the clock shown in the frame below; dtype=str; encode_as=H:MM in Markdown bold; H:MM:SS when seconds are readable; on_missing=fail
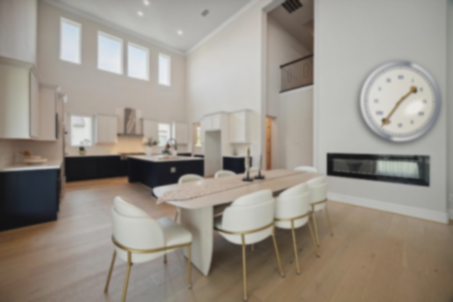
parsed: **1:36**
